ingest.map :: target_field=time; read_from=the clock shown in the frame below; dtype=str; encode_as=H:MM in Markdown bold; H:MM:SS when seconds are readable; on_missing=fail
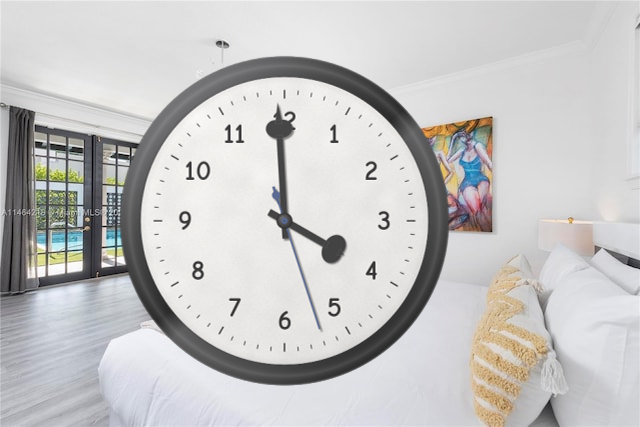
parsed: **3:59:27**
